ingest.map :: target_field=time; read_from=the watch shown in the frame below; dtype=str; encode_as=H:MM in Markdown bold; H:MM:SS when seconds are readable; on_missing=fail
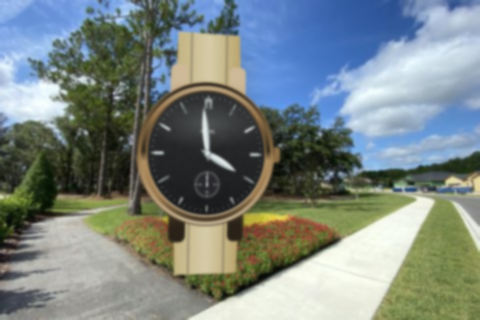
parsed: **3:59**
